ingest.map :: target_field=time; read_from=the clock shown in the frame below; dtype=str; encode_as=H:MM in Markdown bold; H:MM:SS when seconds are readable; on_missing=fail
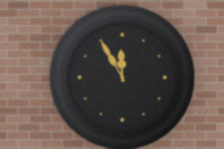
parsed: **11:55**
